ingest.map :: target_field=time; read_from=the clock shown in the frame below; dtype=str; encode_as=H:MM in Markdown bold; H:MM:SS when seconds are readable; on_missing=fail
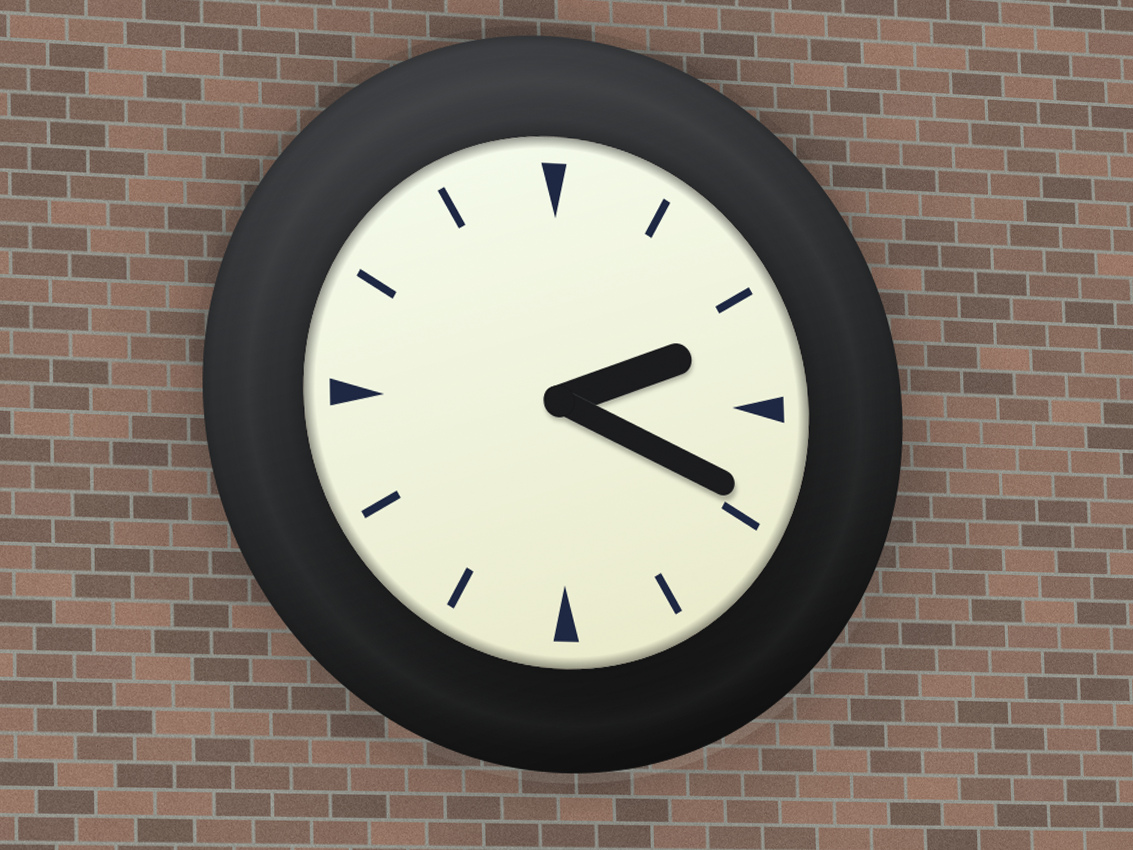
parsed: **2:19**
